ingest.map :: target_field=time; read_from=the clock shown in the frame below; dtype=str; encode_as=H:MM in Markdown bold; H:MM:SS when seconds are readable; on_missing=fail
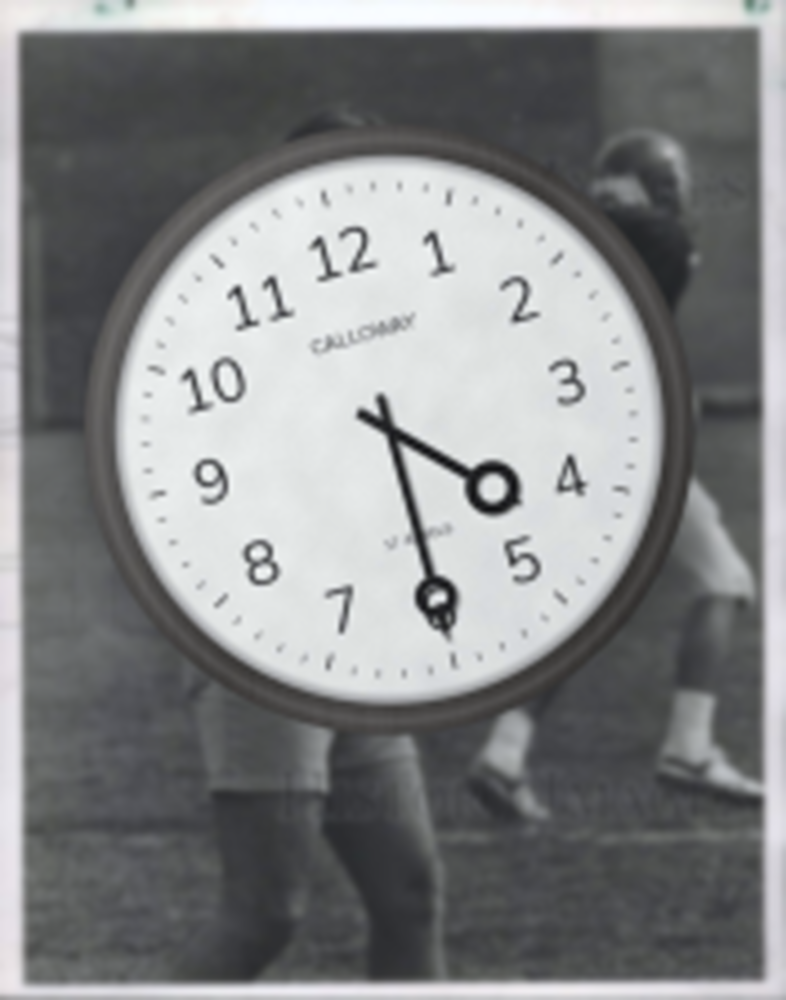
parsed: **4:30**
